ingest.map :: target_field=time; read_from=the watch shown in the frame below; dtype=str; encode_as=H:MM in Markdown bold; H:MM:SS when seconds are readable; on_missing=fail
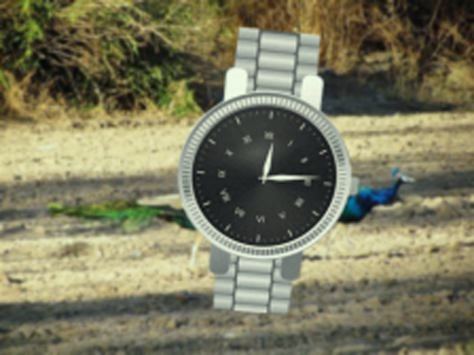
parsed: **12:14**
